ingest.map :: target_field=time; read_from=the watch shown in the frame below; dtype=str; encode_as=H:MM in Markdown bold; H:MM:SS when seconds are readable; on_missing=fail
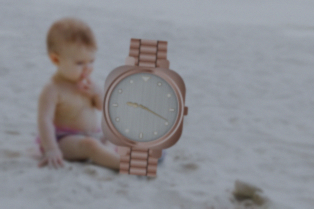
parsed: **9:19**
